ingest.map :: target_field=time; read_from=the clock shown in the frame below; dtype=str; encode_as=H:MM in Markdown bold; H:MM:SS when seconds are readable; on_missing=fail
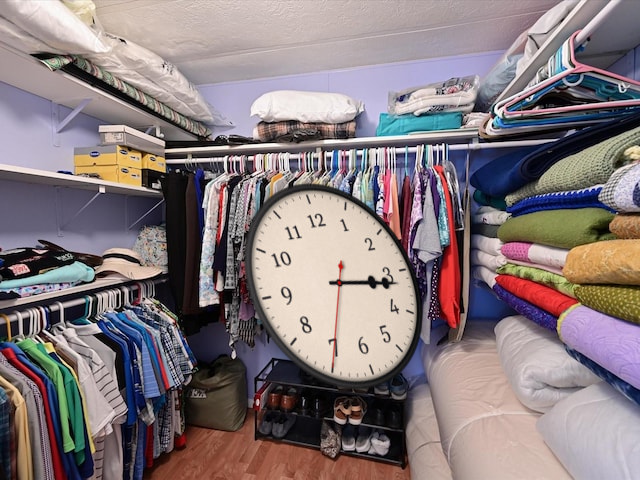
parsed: **3:16:35**
